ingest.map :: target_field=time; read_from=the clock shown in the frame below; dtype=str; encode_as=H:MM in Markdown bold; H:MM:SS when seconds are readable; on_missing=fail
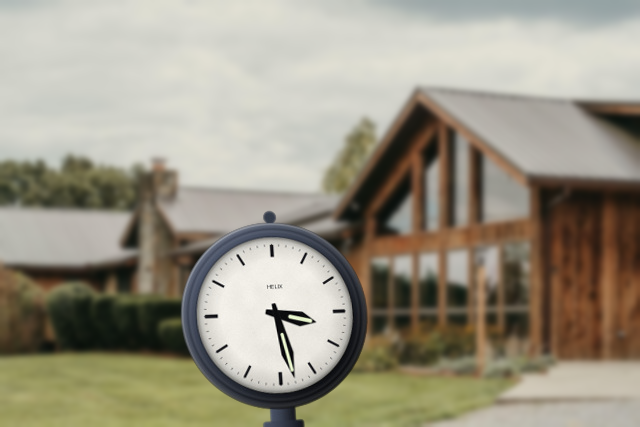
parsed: **3:28**
